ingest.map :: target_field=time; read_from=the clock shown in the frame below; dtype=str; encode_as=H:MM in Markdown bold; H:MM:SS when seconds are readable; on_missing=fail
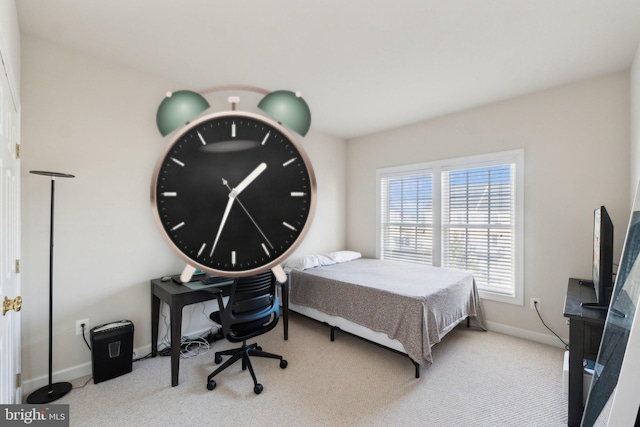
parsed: **1:33:24**
